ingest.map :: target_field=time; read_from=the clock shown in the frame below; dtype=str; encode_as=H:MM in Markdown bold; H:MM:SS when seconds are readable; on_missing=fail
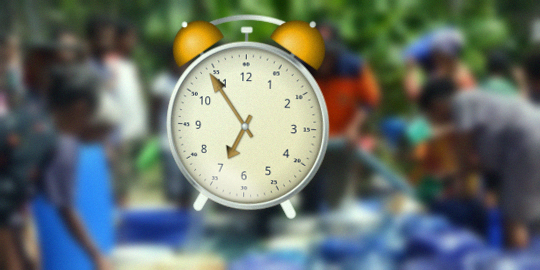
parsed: **6:54**
